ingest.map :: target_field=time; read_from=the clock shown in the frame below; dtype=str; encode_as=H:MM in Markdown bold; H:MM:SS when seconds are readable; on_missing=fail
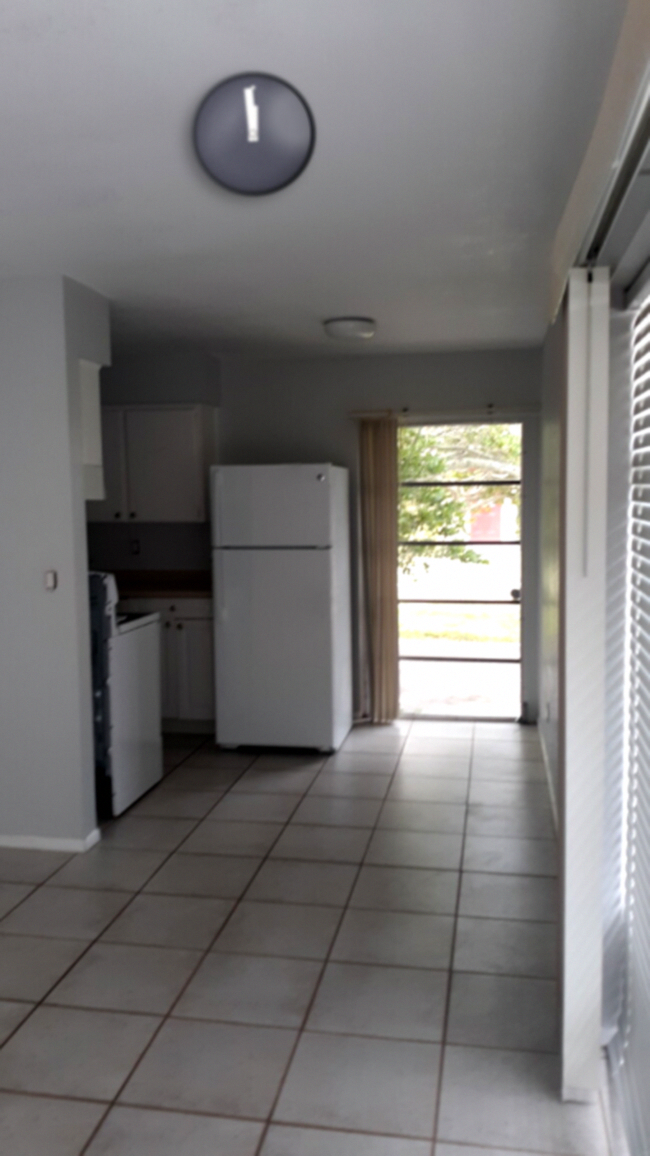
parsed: **11:59**
